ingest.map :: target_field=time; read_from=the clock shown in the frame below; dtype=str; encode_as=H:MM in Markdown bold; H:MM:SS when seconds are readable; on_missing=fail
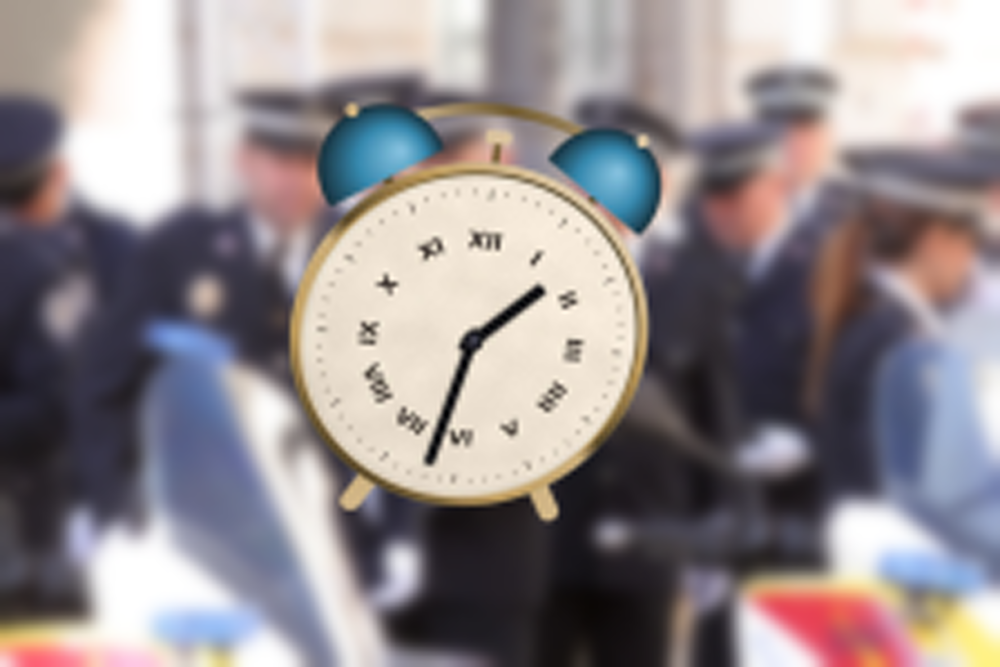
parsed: **1:32**
